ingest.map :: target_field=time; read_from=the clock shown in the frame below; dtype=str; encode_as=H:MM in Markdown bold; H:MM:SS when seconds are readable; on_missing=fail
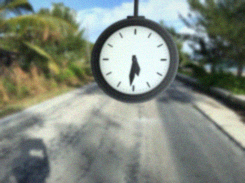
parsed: **5:31**
